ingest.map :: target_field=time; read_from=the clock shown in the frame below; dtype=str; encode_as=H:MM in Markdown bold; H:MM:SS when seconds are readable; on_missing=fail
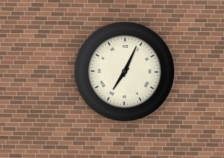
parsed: **7:04**
